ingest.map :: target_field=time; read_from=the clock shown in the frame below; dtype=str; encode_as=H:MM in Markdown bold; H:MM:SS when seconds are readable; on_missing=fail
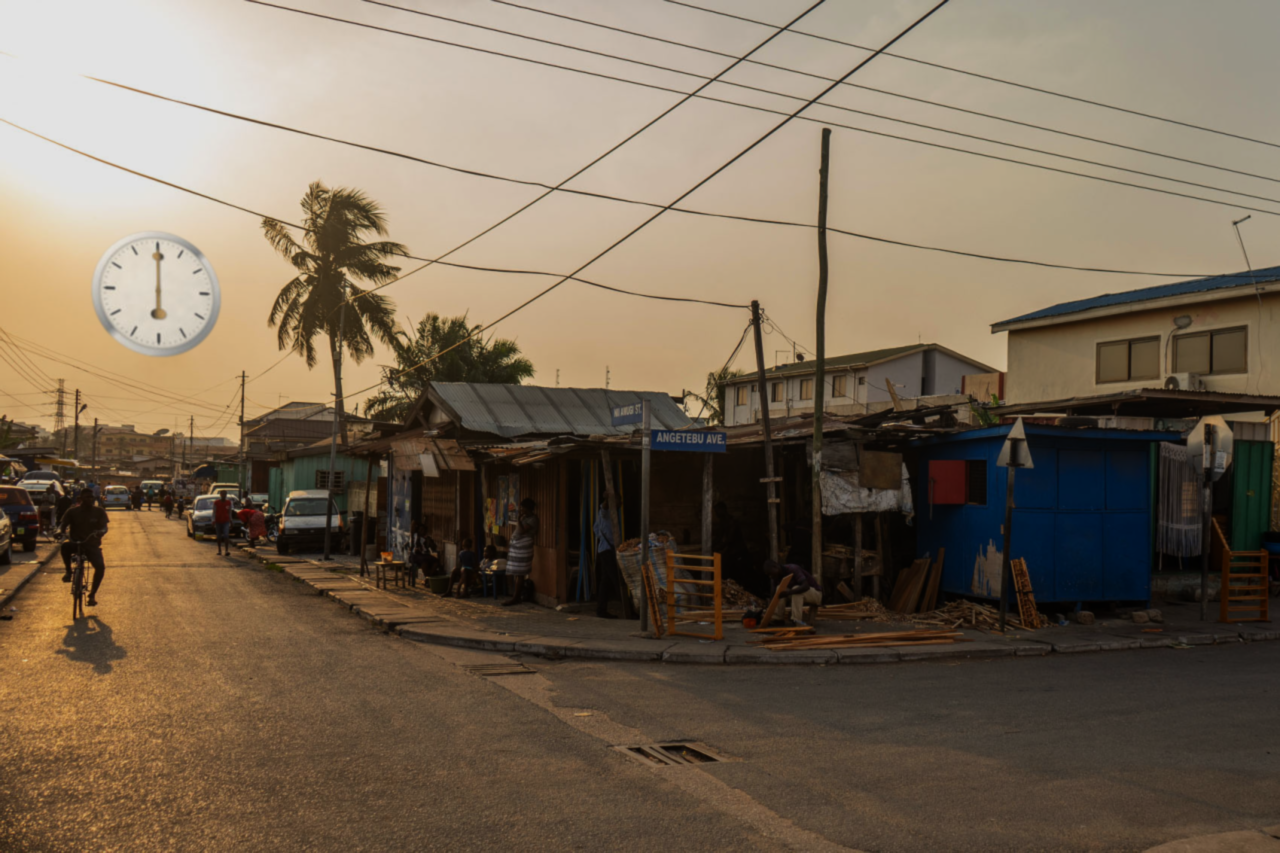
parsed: **6:00**
